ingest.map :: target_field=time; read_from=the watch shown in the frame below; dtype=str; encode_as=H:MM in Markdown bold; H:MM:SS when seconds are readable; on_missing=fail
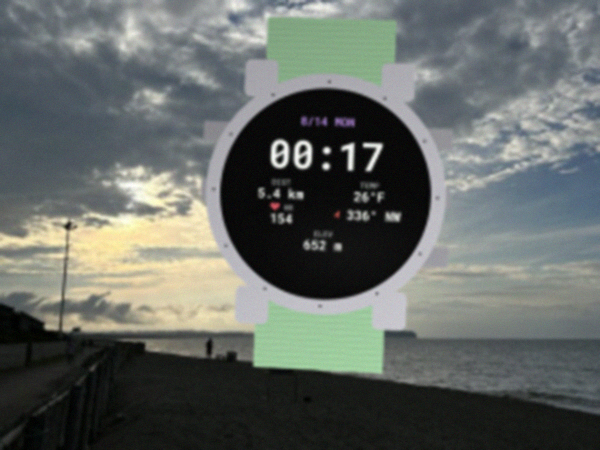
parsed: **0:17**
